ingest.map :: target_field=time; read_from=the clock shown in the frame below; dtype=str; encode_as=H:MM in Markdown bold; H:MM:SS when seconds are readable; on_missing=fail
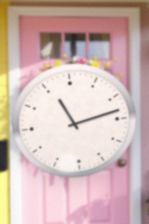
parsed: **11:13**
